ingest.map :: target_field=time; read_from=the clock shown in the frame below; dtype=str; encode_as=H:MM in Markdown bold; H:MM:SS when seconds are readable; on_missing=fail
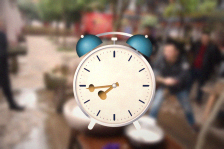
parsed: **7:44**
